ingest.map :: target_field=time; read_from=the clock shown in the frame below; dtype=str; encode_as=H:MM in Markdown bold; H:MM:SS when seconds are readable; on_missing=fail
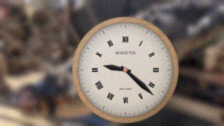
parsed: **9:22**
